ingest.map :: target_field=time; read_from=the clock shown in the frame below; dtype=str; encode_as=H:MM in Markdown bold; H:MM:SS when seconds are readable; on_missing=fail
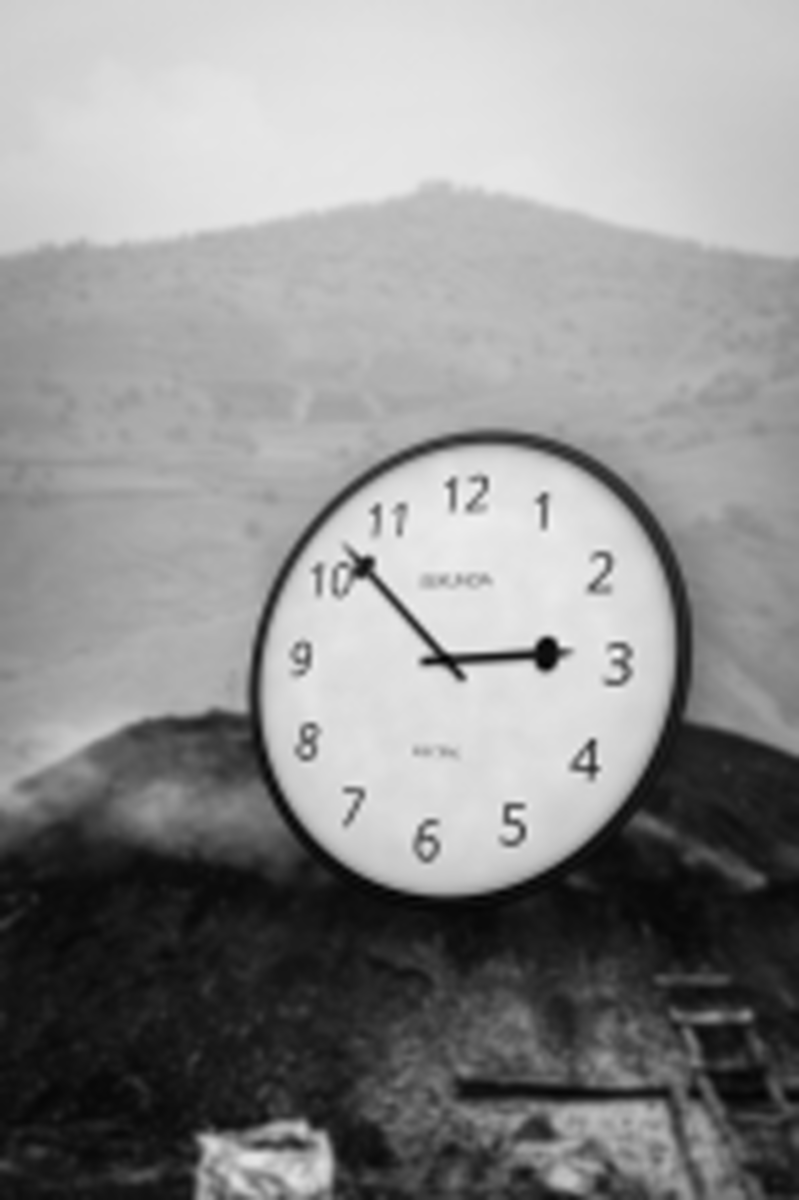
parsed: **2:52**
